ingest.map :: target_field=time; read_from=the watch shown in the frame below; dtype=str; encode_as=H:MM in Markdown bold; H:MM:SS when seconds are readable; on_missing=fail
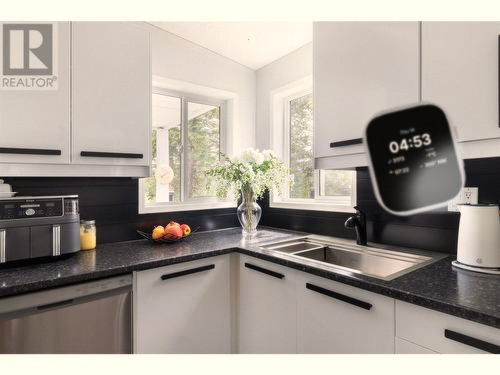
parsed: **4:53**
